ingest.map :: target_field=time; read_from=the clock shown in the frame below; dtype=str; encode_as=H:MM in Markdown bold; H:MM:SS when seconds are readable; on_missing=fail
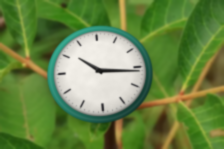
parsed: **10:16**
